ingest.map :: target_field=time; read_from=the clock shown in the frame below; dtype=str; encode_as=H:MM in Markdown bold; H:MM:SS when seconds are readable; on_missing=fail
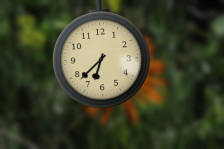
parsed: **6:38**
